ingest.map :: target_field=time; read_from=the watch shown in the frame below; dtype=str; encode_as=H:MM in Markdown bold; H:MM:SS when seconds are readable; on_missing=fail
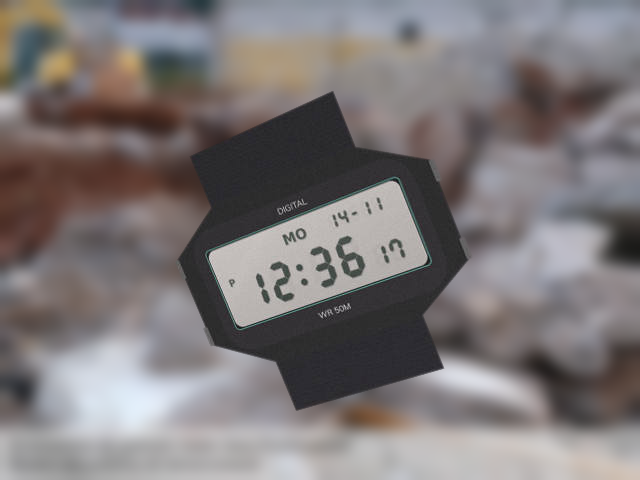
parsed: **12:36:17**
